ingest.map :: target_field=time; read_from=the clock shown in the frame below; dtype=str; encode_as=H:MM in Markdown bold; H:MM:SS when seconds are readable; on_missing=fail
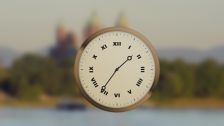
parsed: **1:36**
